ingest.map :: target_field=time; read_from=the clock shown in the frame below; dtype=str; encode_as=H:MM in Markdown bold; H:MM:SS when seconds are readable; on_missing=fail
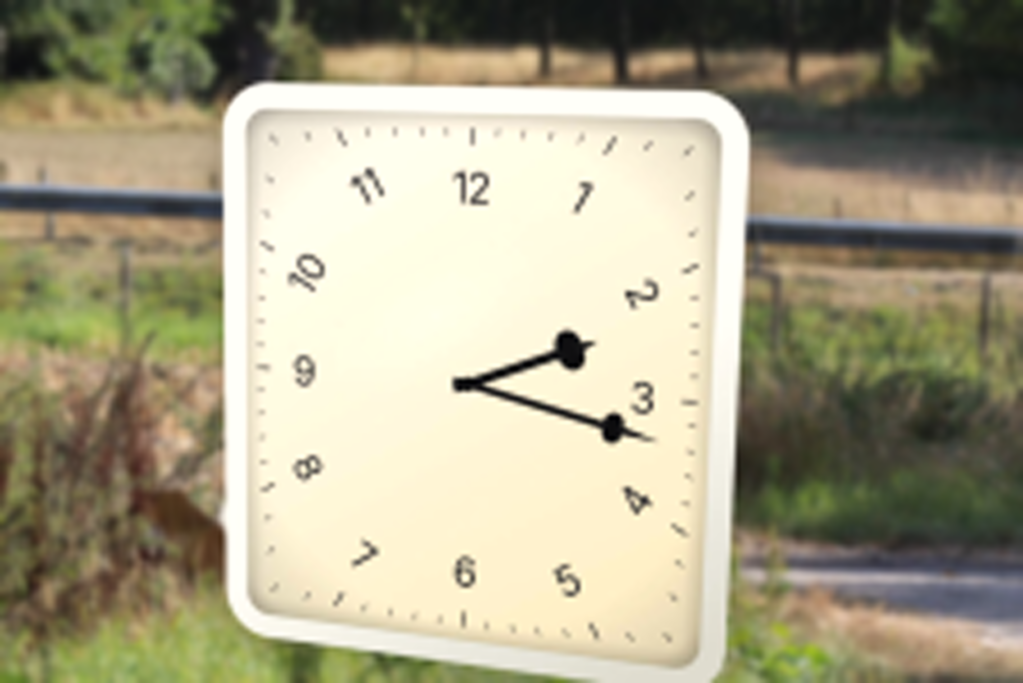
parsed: **2:17**
